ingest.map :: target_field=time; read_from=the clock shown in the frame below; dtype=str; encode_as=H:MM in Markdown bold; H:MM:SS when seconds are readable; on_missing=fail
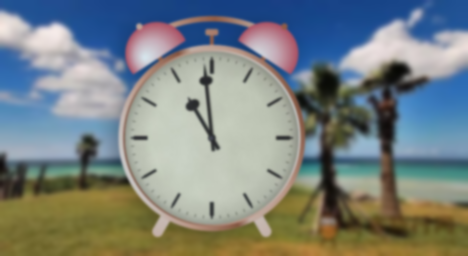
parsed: **10:59**
